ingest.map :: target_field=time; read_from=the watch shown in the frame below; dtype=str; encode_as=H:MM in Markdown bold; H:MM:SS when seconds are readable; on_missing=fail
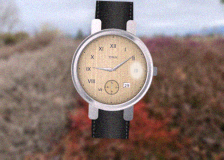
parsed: **9:09**
